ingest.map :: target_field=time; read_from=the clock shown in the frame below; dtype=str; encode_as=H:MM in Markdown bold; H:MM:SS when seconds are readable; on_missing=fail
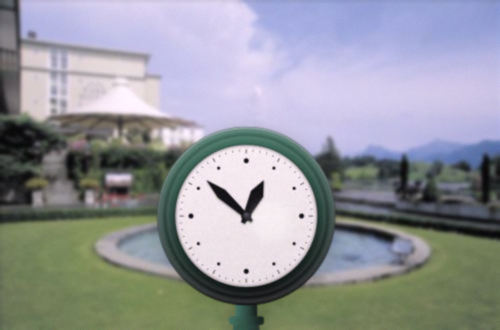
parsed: **12:52**
